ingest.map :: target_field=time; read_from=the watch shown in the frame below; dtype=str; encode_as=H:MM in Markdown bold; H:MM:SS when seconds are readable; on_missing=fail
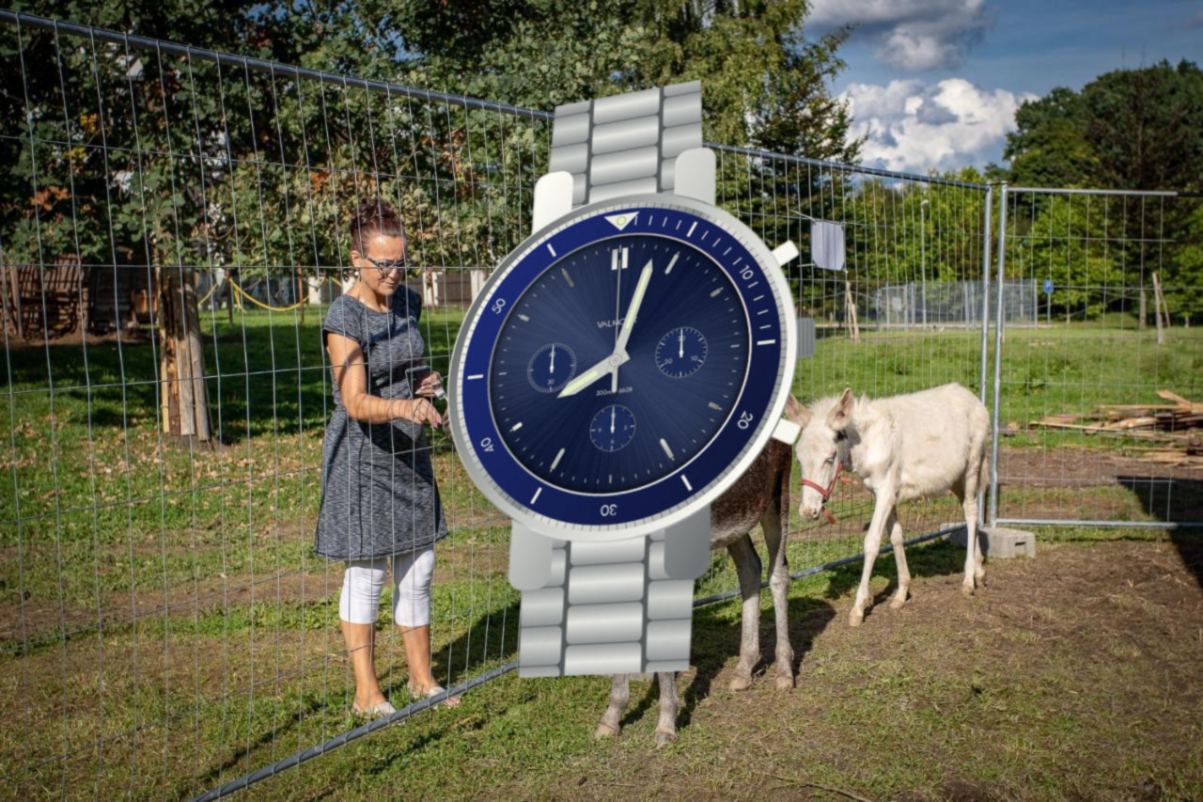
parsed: **8:03**
